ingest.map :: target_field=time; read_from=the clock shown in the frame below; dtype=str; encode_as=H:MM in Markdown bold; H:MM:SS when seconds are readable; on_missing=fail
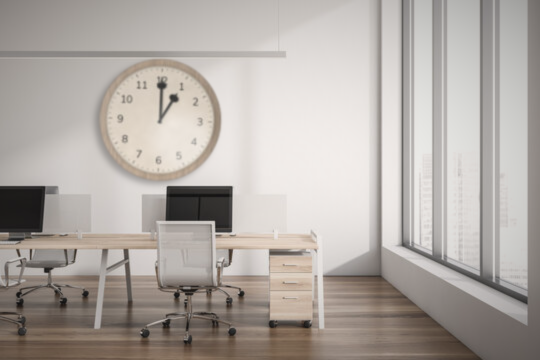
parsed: **1:00**
